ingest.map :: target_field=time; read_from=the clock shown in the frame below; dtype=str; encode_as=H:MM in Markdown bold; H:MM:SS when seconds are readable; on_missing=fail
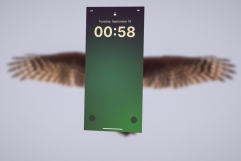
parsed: **0:58**
